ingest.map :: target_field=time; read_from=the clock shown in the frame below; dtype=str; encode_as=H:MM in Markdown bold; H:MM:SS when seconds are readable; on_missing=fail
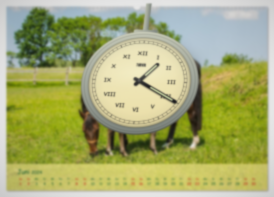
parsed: **1:20**
